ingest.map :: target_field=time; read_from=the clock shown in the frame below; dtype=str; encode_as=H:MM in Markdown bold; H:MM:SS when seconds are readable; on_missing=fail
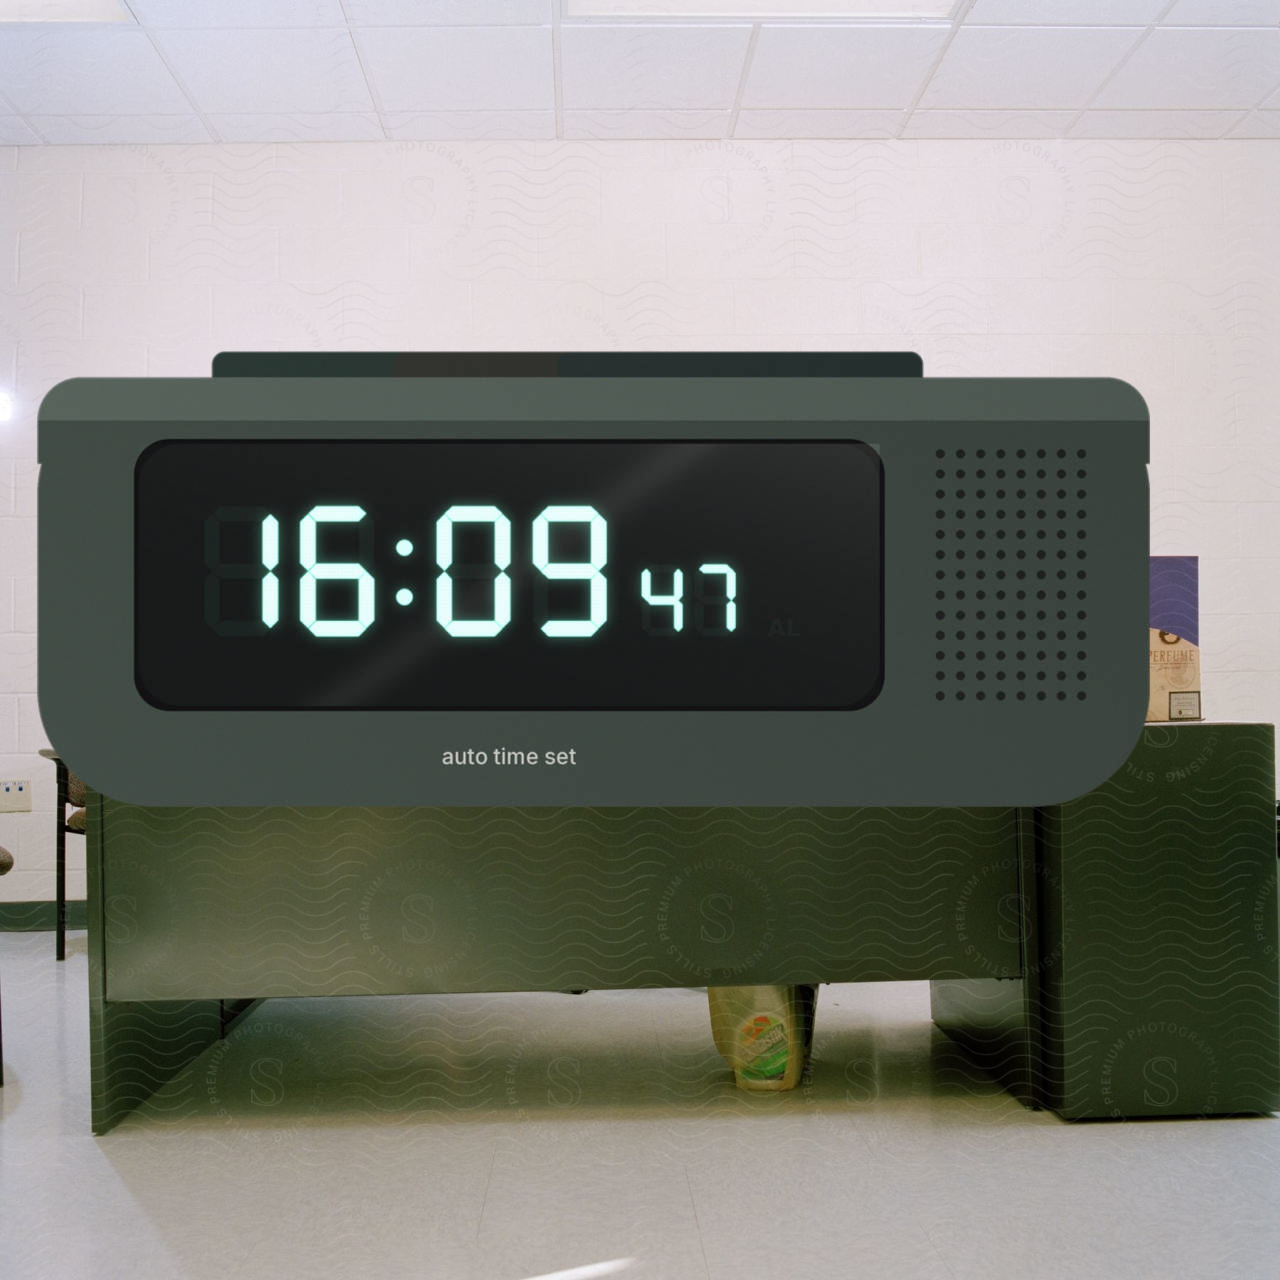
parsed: **16:09:47**
